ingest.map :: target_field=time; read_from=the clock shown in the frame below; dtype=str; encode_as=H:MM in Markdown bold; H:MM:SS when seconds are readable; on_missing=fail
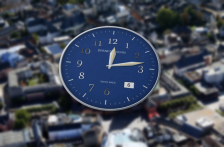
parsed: **12:13**
